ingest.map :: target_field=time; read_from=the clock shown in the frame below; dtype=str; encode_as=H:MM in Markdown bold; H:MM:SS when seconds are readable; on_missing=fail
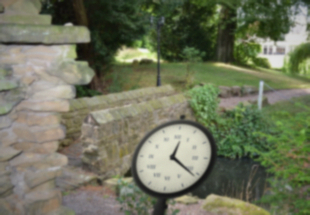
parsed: **12:21**
